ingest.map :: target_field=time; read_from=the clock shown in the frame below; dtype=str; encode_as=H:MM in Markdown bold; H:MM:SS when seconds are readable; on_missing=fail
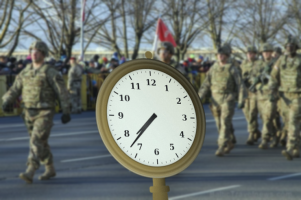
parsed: **7:37**
